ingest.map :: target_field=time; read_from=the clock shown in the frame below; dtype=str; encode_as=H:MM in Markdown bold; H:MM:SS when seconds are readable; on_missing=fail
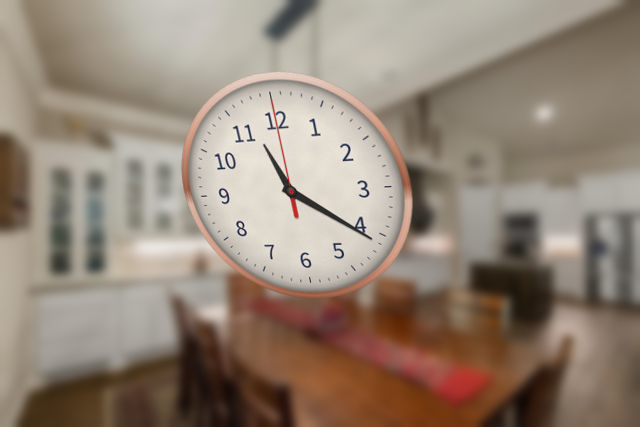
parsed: **11:21:00**
